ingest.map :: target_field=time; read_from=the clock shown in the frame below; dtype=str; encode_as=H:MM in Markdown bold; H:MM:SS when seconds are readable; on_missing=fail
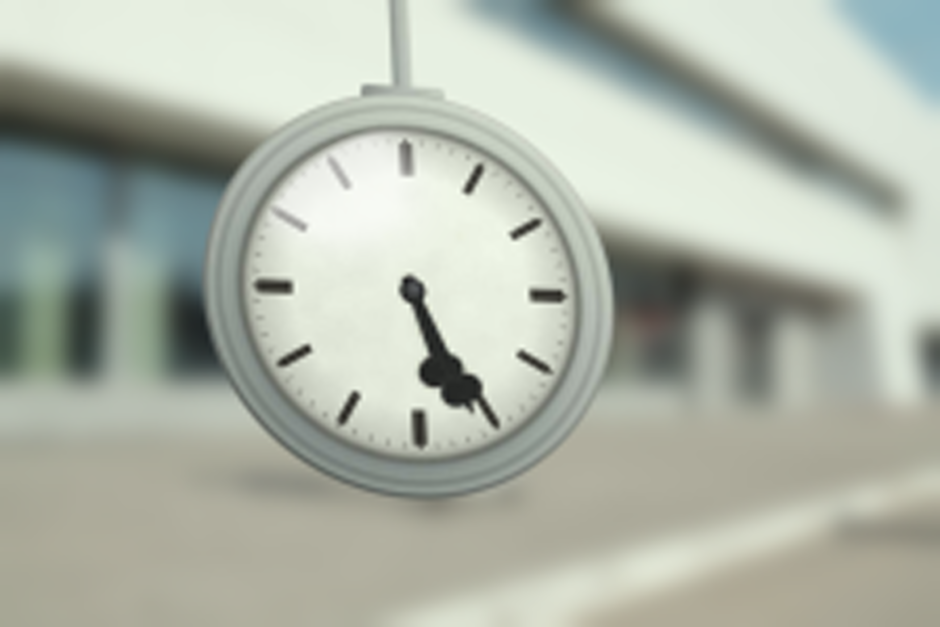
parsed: **5:26**
